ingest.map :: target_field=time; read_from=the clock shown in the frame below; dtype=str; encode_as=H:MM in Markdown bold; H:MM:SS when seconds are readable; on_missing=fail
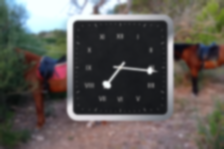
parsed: **7:16**
